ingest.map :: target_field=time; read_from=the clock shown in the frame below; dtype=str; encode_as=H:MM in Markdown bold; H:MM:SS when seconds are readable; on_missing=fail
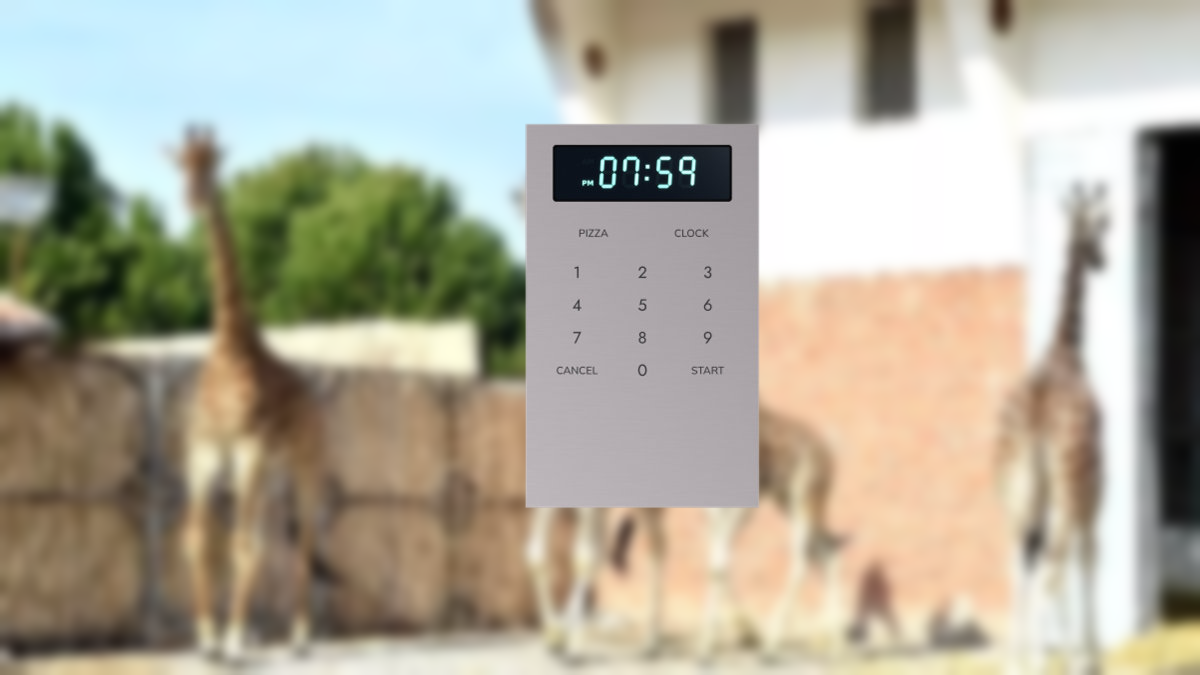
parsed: **7:59**
